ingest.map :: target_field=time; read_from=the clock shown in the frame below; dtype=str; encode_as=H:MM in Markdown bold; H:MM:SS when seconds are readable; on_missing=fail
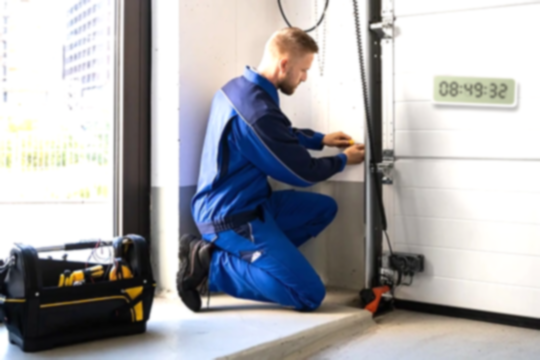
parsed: **8:49:32**
